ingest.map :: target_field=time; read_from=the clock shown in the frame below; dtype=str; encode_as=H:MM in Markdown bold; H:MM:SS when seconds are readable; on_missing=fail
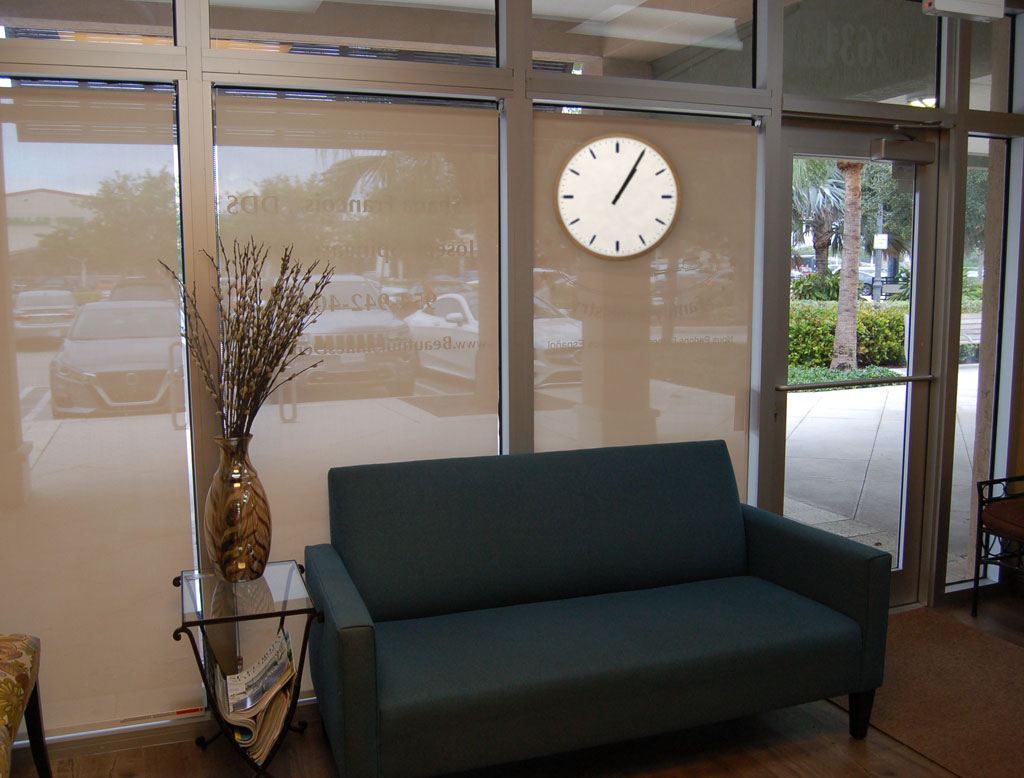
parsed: **1:05**
